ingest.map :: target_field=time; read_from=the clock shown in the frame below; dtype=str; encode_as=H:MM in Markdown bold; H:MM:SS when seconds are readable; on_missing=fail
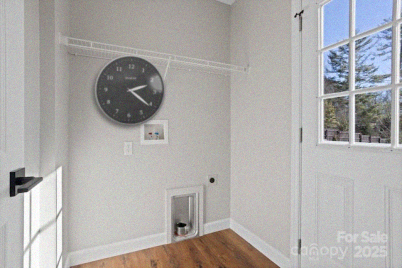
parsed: **2:21**
